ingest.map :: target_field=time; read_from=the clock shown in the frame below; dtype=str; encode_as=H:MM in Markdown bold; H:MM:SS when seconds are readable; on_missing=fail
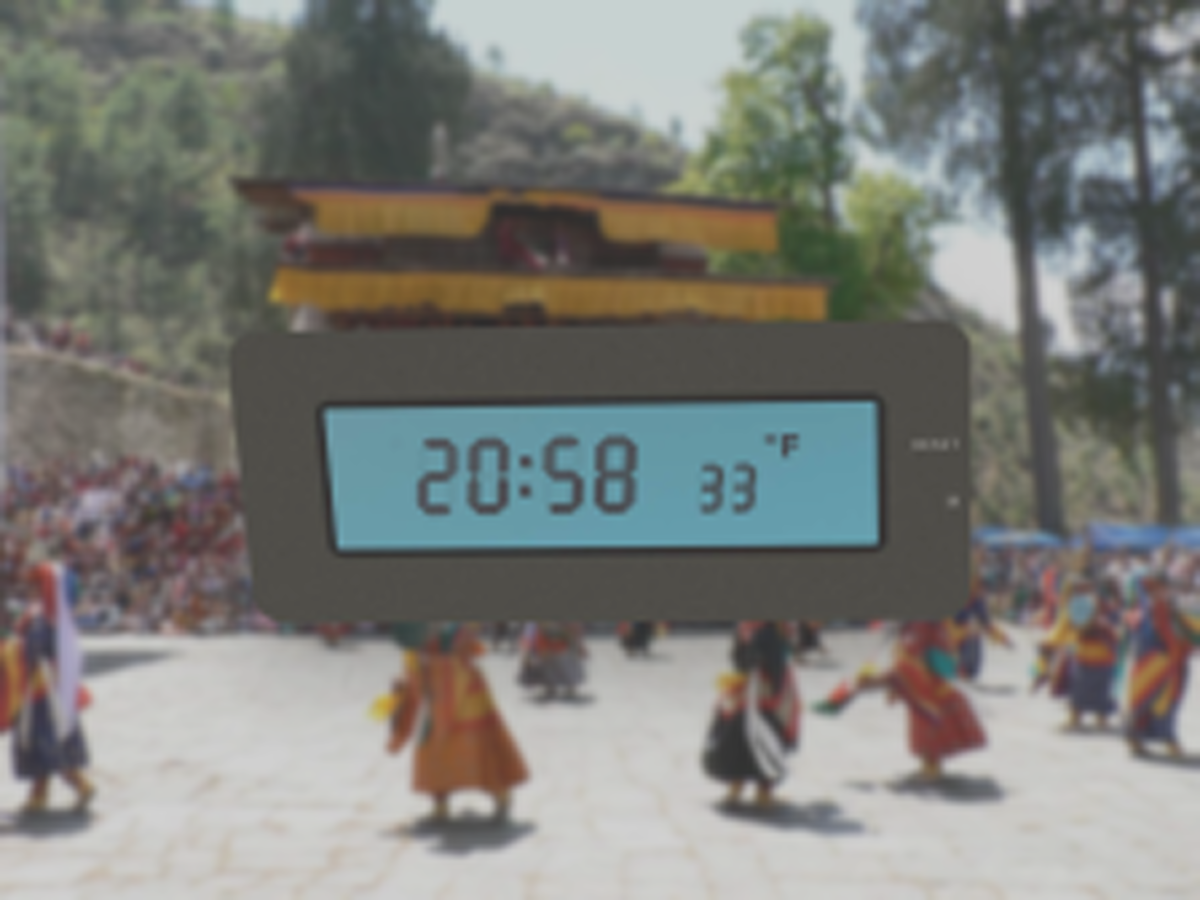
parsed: **20:58**
